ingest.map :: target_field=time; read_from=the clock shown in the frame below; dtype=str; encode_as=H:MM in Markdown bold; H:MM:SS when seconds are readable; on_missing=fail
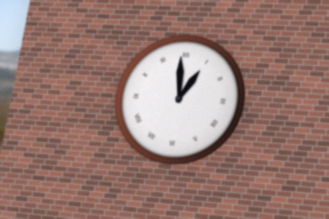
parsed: **12:59**
